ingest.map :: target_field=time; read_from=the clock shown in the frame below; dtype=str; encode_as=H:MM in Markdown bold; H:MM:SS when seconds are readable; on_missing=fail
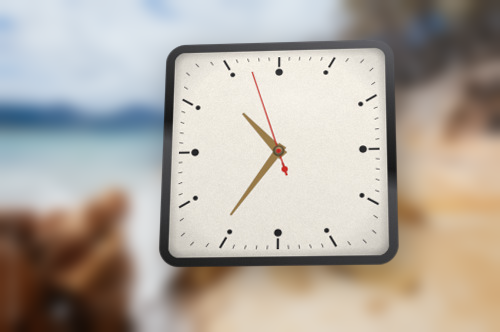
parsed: **10:35:57**
